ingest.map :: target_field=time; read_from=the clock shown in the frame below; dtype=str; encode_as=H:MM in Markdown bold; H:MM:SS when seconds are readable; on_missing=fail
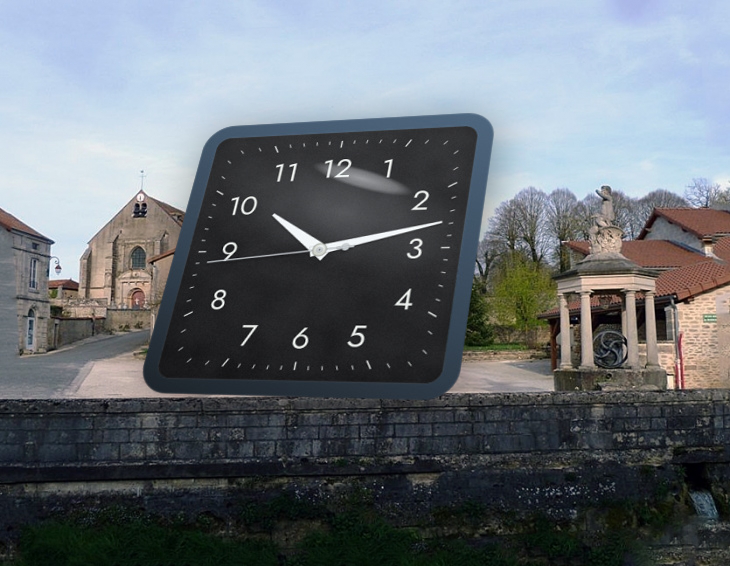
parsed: **10:12:44**
